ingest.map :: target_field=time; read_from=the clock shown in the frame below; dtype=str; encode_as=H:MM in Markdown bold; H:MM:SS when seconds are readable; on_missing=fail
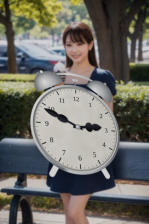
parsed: **2:49**
